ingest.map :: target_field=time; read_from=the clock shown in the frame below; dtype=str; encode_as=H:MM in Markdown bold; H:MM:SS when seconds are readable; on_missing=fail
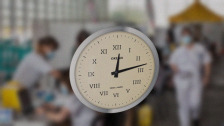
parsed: **12:13**
